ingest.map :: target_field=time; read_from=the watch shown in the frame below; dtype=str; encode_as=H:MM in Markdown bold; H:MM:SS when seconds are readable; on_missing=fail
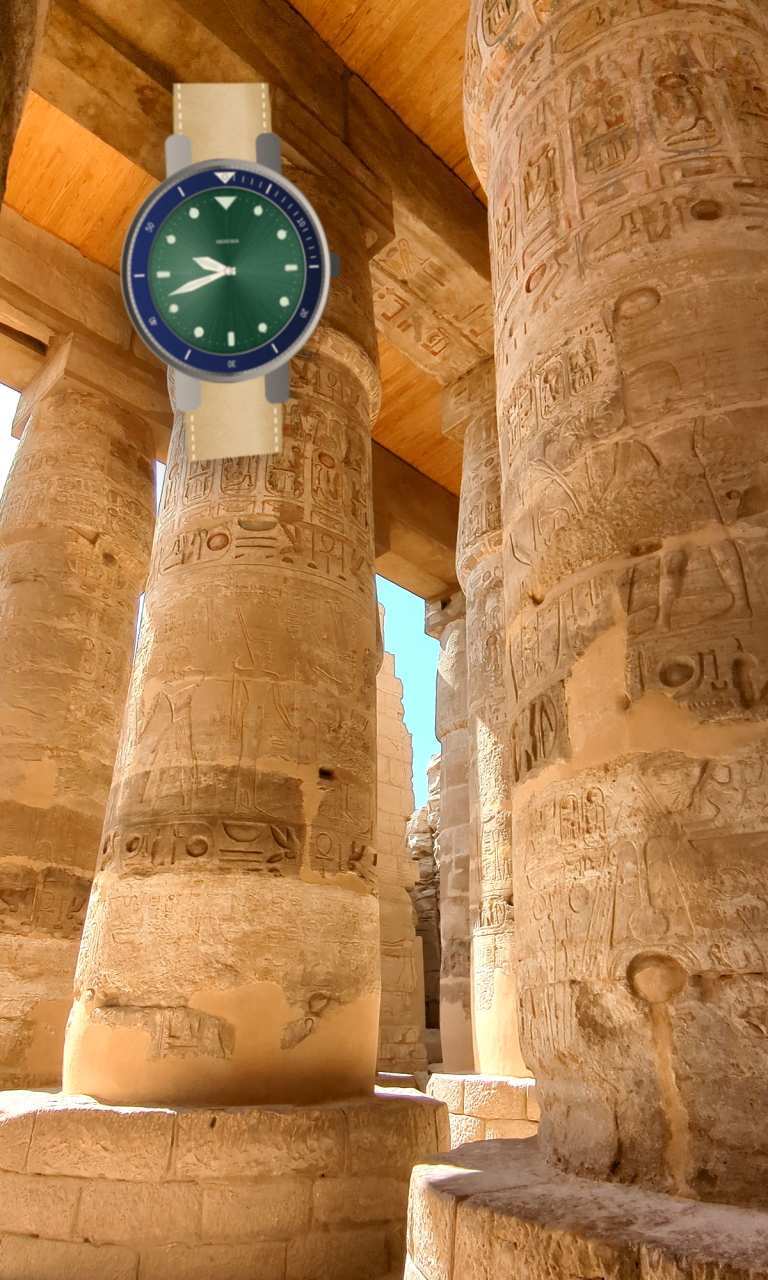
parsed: **9:42**
